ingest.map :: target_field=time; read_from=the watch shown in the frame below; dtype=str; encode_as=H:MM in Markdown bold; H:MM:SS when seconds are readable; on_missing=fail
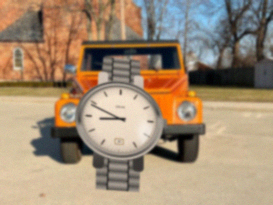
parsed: **8:49**
